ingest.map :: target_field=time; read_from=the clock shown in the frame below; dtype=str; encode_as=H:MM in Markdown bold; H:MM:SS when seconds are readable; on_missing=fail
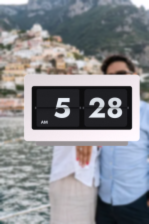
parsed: **5:28**
